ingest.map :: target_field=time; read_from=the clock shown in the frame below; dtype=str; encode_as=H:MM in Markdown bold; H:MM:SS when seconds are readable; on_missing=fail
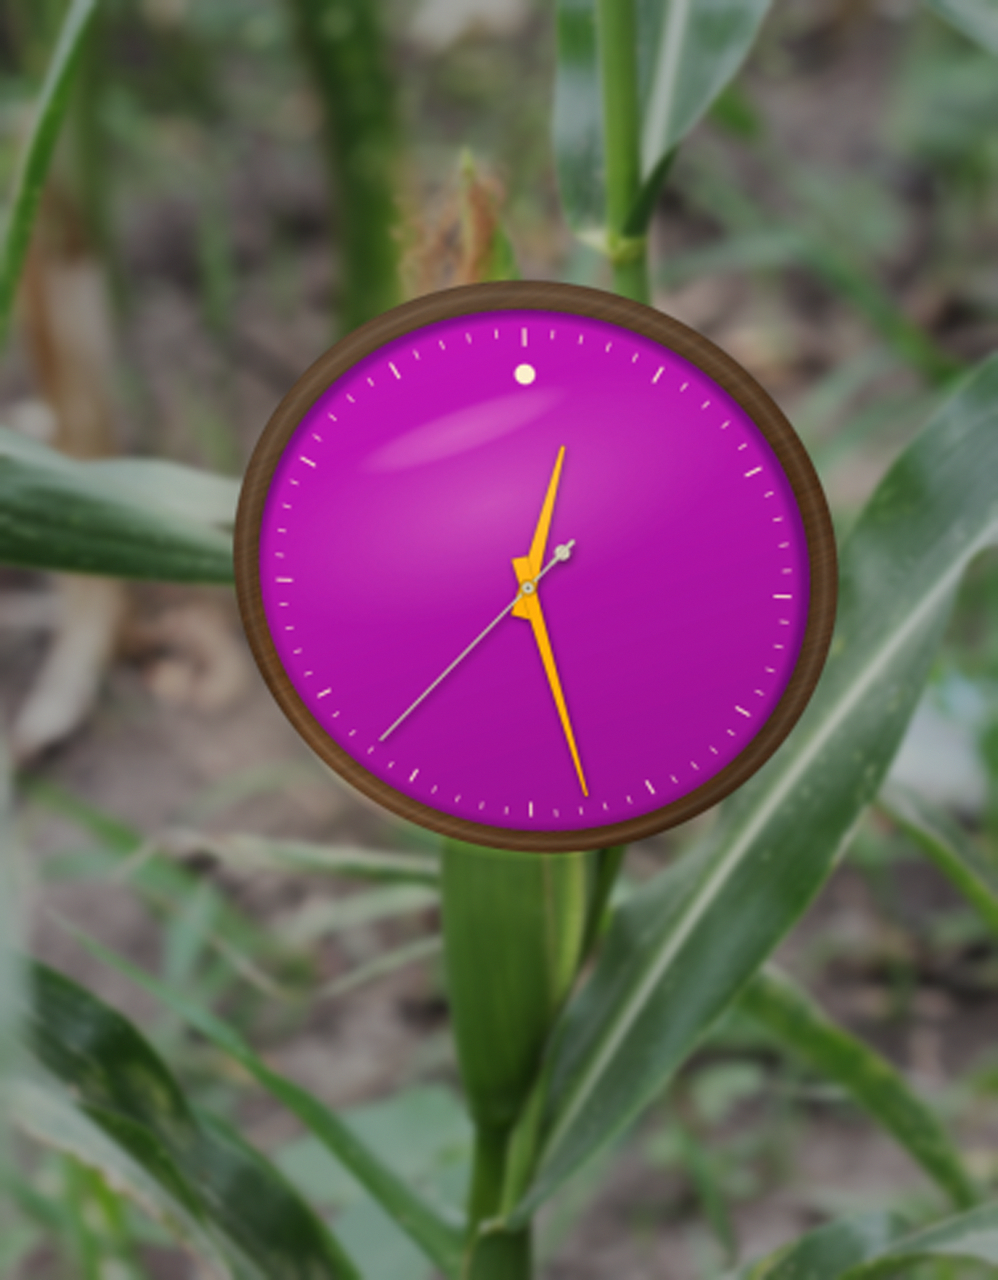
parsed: **12:27:37**
